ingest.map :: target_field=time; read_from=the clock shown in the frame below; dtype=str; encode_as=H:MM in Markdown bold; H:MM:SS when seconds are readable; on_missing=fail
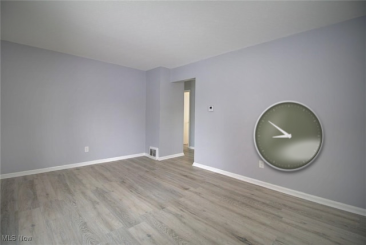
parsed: **8:51**
